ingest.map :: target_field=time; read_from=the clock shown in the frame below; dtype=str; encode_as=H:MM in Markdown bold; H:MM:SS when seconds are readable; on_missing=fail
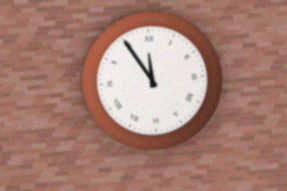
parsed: **11:55**
